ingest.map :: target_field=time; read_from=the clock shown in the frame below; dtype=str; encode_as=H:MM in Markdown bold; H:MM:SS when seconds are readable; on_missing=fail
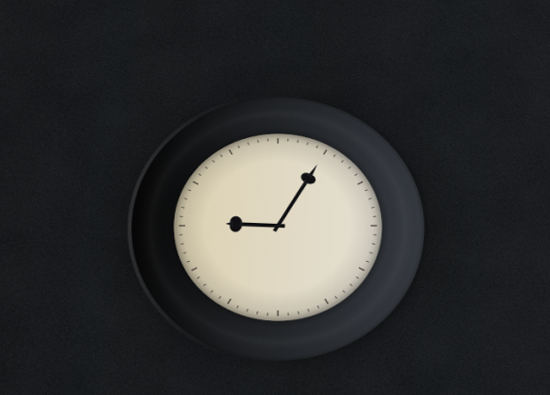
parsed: **9:05**
